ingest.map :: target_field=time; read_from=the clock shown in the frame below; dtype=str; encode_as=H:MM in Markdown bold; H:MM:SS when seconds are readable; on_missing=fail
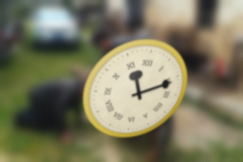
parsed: **11:11**
